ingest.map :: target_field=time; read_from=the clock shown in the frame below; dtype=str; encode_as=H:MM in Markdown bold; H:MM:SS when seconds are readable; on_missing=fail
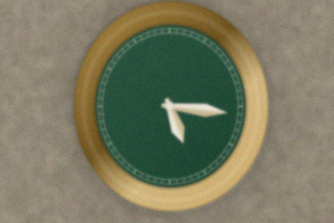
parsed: **5:16**
